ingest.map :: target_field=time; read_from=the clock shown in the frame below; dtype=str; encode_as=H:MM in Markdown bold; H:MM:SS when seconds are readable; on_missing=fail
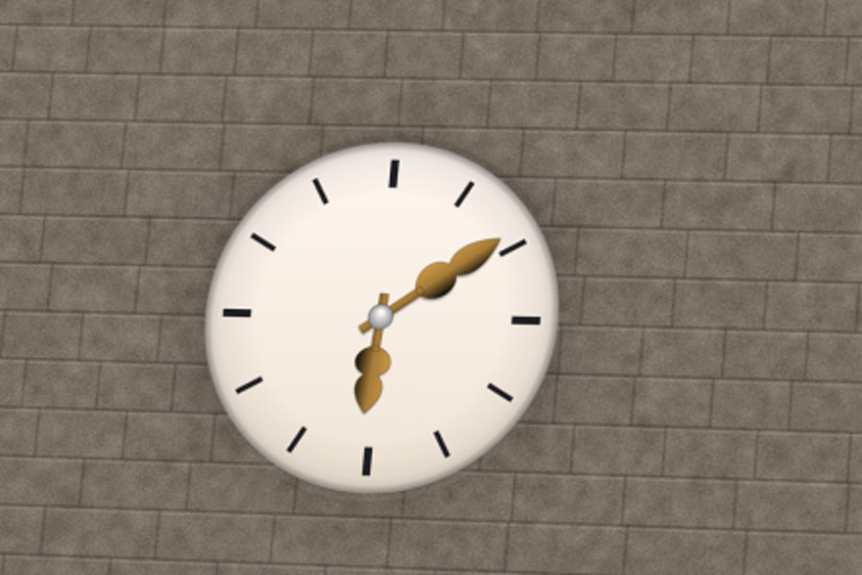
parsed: **6:09**
